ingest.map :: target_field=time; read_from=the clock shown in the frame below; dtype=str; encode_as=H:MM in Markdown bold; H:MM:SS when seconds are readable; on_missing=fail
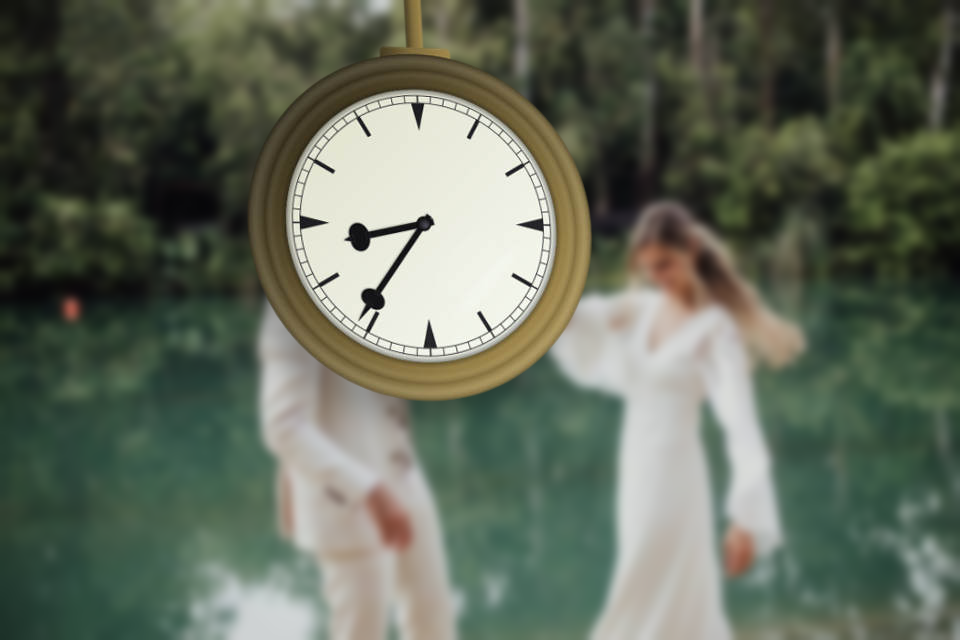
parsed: **8:36**
